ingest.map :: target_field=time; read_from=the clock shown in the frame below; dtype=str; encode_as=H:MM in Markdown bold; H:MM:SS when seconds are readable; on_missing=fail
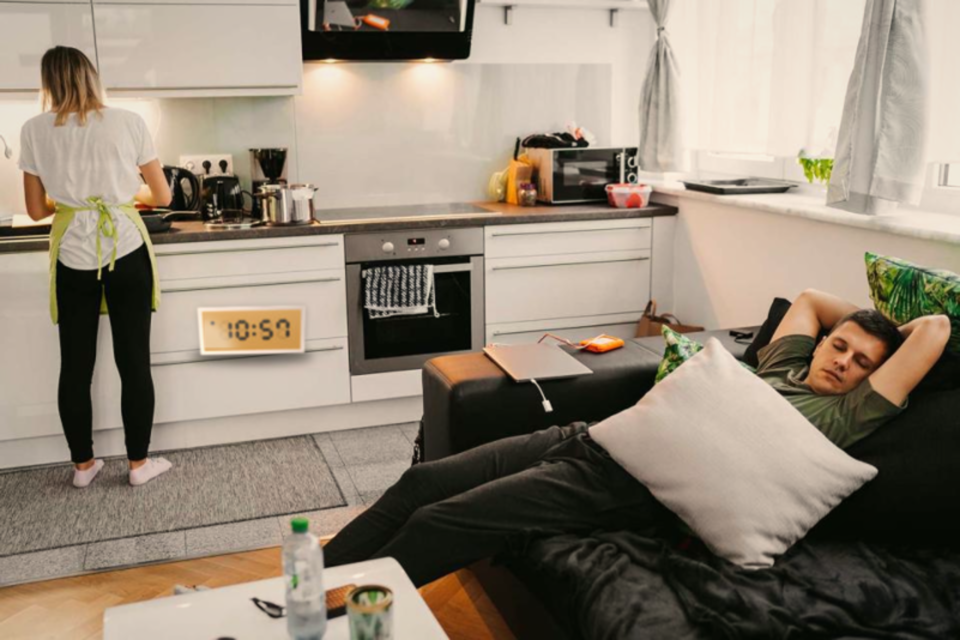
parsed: **10:57**
